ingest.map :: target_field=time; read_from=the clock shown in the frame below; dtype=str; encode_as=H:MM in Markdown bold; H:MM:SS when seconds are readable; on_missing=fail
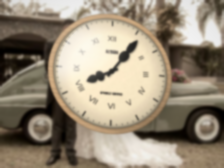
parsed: **8:06**
